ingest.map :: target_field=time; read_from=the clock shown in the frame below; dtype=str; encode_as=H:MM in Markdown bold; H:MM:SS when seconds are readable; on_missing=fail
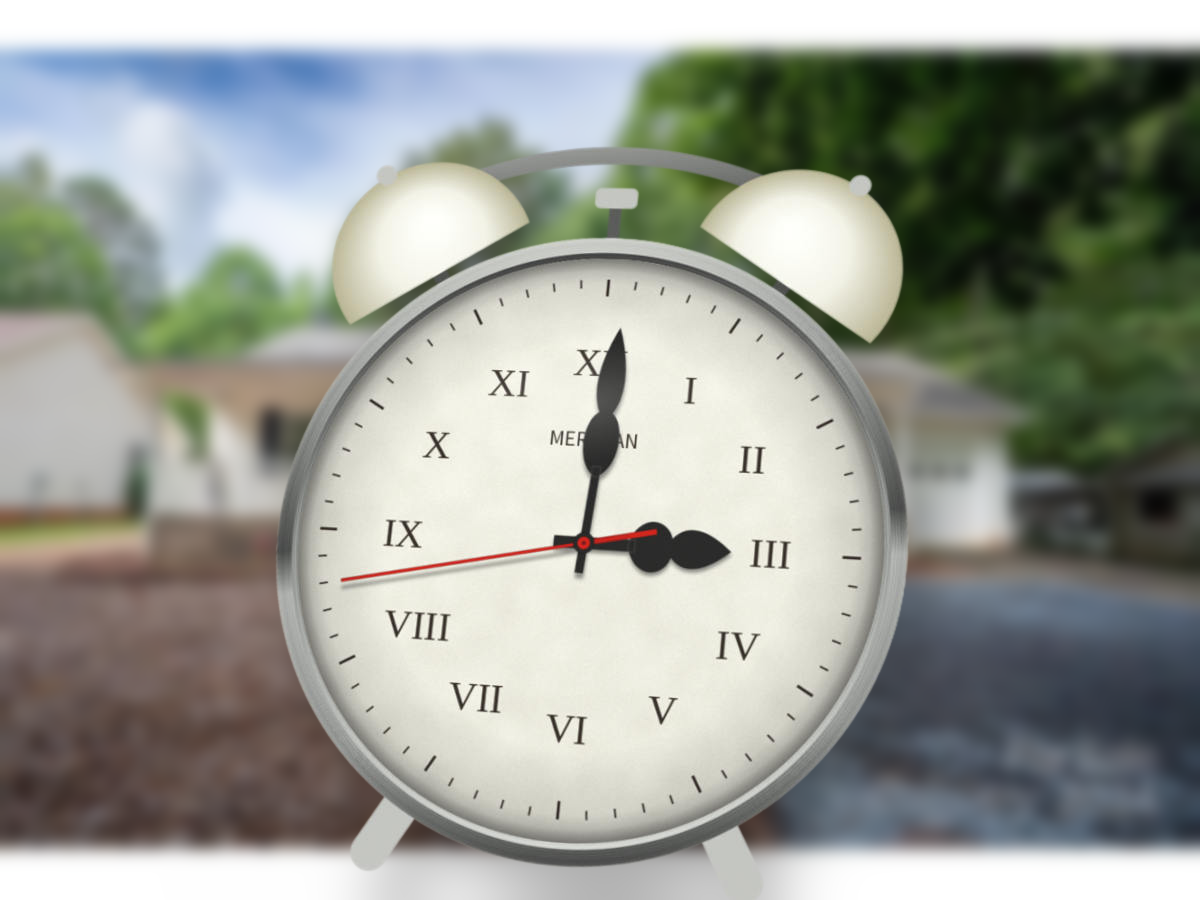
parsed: **3:00:43**
